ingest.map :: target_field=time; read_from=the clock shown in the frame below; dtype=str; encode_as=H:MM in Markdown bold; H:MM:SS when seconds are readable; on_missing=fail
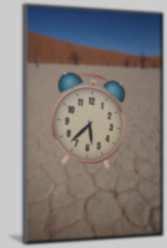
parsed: **5:37**
